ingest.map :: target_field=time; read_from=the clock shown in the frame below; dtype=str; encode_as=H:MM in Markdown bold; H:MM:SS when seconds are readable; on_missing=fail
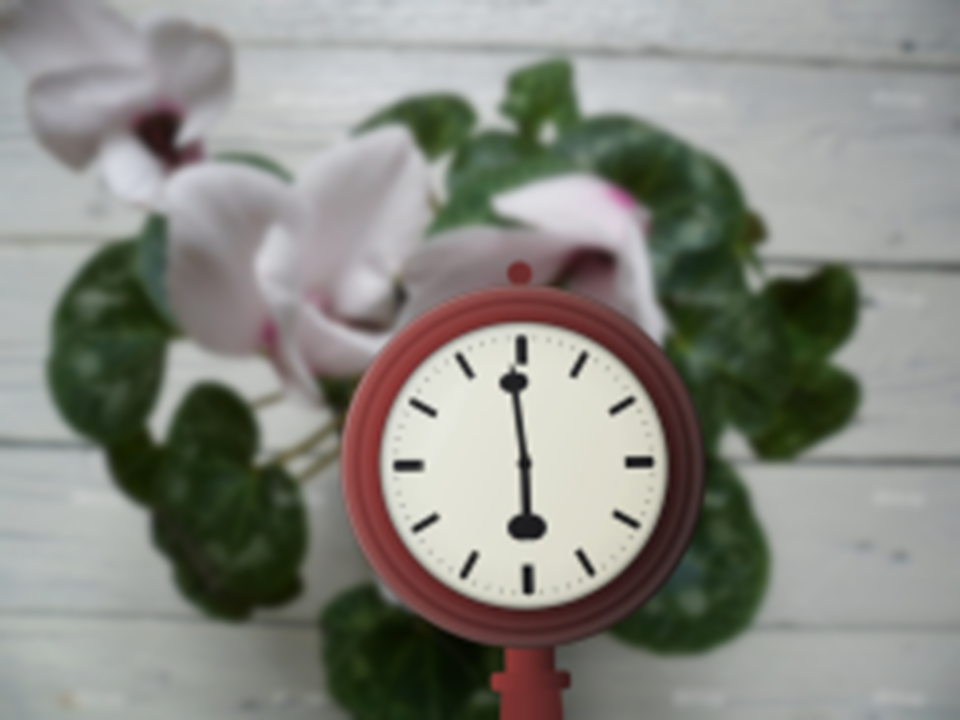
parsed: **5:59**
